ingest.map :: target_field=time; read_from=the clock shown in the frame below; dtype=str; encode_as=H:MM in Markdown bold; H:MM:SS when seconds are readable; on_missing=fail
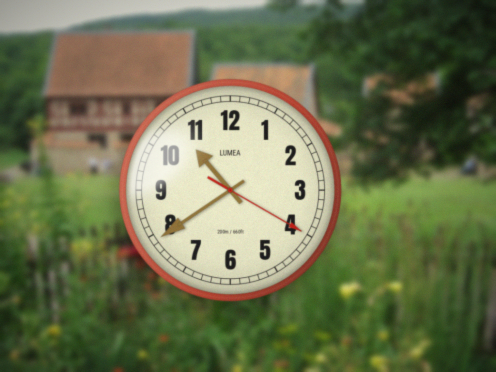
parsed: **10:39:20**
